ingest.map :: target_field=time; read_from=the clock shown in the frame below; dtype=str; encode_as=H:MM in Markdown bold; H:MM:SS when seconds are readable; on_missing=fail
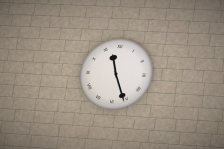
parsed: **11:26**
